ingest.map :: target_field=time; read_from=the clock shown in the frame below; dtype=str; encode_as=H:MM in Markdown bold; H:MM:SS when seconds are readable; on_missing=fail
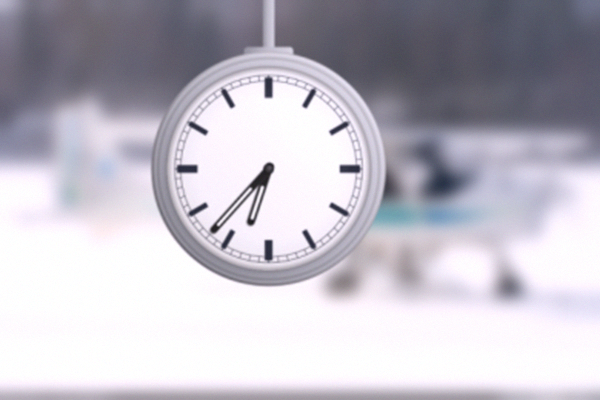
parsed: **6:37**
